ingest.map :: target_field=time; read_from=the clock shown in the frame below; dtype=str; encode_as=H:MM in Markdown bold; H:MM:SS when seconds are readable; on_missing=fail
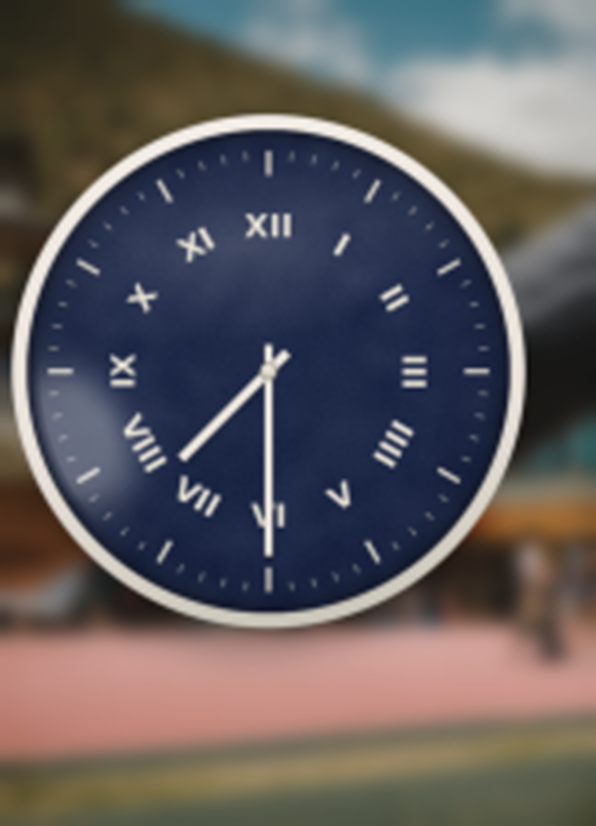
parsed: **7:30**
